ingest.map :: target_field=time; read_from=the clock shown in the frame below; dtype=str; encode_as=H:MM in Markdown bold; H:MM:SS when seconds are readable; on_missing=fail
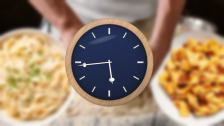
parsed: **5:44**
